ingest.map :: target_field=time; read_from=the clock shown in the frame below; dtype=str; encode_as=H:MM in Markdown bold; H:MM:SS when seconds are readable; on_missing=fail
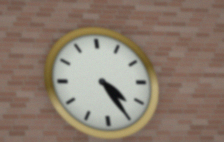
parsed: **4:25**
